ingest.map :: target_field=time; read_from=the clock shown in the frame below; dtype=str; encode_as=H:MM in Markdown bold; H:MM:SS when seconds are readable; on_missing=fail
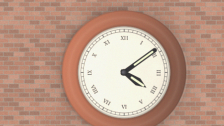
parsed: **4:09**
